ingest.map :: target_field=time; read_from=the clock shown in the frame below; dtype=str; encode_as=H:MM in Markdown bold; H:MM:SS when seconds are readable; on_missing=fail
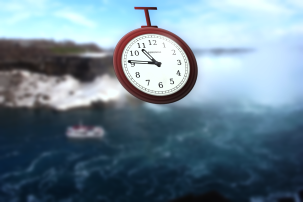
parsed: **10:46**
